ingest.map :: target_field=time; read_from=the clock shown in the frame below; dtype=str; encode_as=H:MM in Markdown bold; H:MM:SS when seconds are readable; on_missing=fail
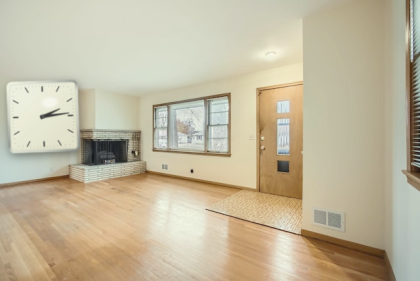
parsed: **2:14**
